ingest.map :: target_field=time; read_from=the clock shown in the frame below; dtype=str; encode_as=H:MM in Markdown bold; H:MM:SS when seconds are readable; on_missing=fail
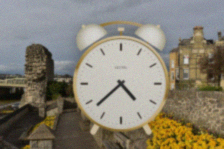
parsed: **4:38**
